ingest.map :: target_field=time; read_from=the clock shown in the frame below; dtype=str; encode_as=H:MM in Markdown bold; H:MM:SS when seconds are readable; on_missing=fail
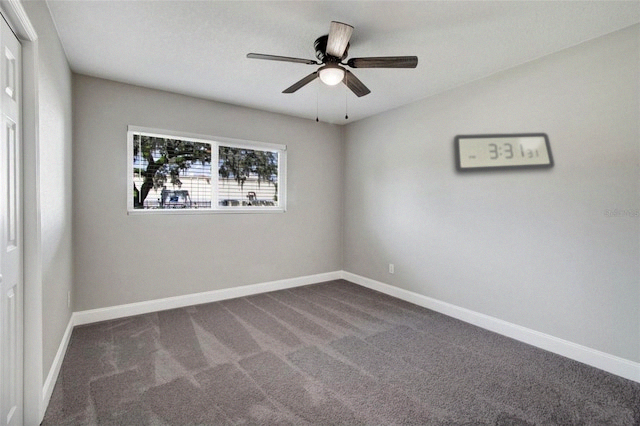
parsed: **3:31**
